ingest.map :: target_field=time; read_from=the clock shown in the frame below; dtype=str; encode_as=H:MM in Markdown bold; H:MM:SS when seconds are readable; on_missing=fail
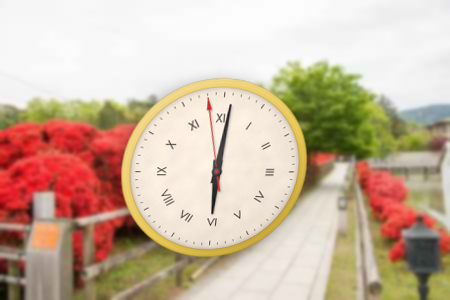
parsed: **6:00:58**
